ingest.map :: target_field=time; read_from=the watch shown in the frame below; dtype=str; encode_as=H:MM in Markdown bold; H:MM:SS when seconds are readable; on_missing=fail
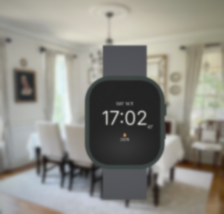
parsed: **17:02**
